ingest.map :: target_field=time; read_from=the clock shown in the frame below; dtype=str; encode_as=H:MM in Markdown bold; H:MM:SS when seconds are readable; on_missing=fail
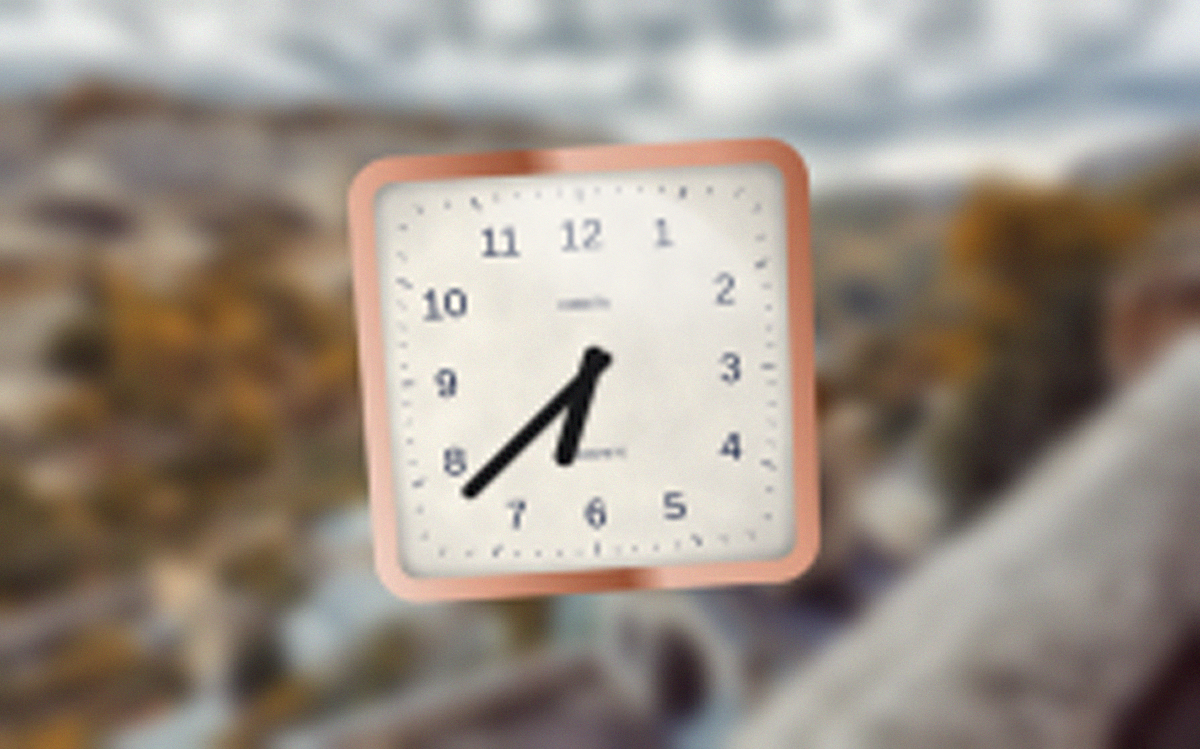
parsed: **6:38**
